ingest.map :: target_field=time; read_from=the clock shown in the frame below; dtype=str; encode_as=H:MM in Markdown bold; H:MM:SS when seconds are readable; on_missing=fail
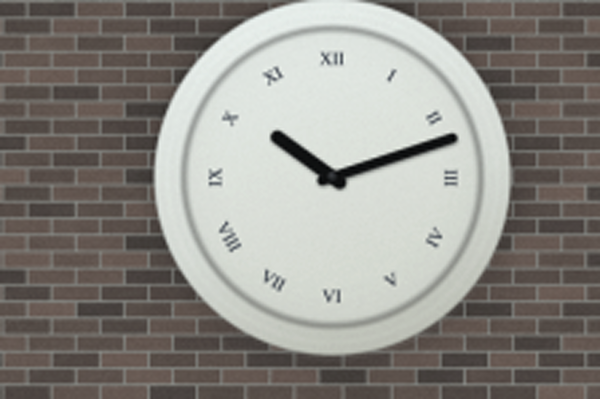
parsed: **10:12**
